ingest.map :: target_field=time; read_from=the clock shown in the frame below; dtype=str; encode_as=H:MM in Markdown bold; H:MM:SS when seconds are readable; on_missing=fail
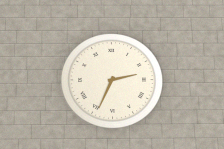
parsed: **2:34**
